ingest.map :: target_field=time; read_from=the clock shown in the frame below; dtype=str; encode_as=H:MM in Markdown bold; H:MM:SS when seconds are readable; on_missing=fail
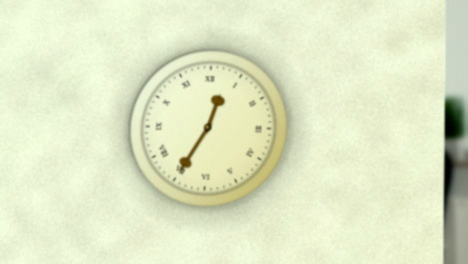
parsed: **12:35**
